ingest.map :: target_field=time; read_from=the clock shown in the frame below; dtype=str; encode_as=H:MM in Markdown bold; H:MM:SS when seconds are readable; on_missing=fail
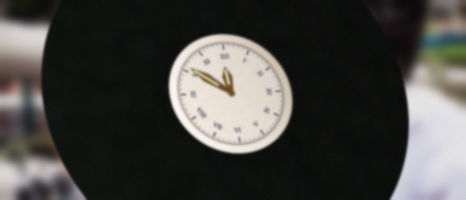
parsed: **11:51**
